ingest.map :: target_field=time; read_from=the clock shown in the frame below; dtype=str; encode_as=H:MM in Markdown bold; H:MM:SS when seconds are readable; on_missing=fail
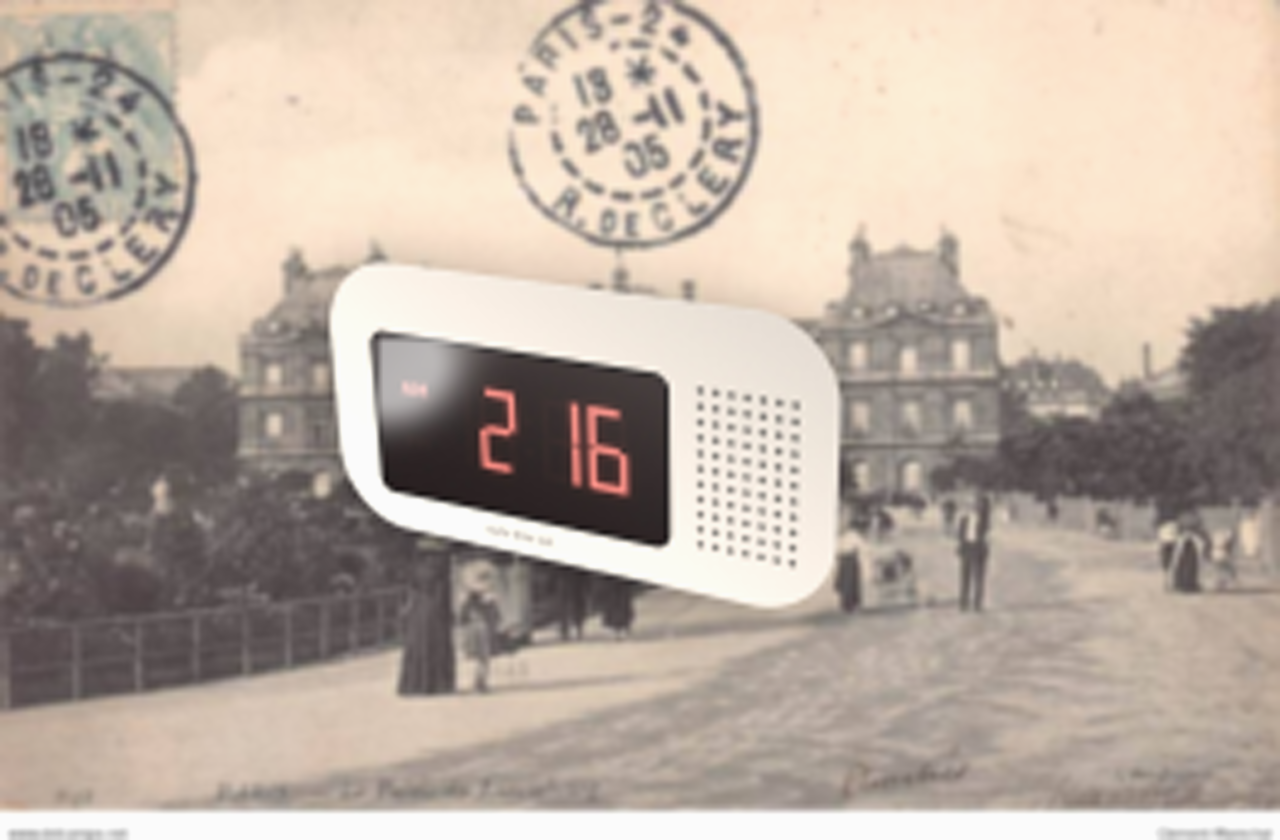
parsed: **2:16**
